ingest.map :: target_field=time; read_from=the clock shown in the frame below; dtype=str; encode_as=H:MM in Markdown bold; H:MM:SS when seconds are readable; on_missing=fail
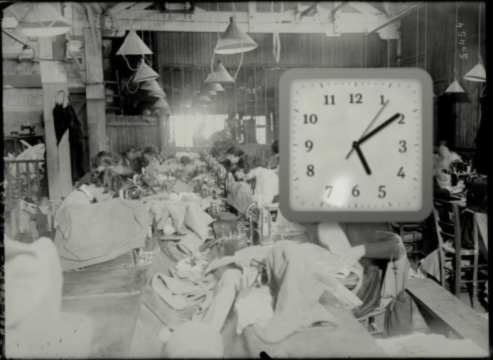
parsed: **5:09:06**
